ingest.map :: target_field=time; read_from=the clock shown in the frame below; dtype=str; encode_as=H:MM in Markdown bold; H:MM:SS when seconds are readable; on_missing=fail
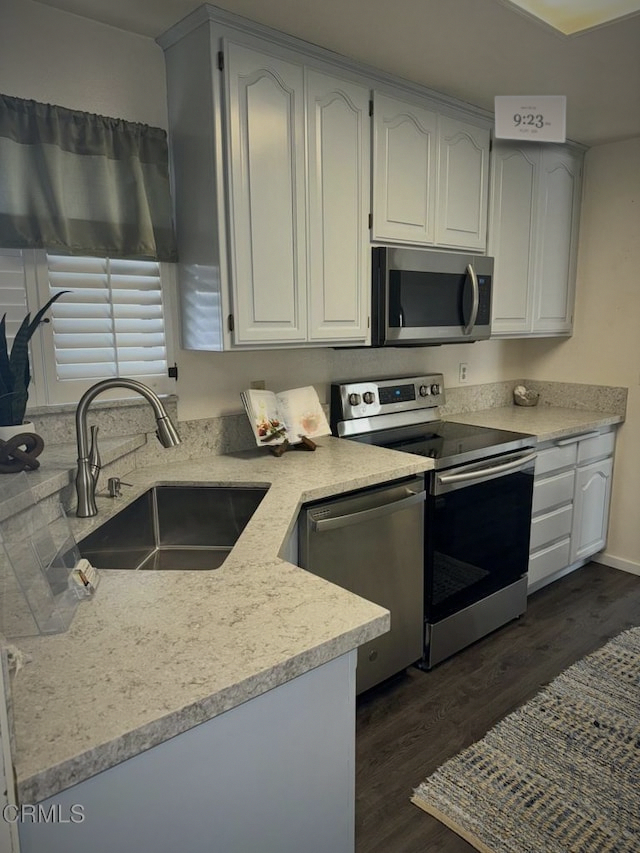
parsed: **9:23**
